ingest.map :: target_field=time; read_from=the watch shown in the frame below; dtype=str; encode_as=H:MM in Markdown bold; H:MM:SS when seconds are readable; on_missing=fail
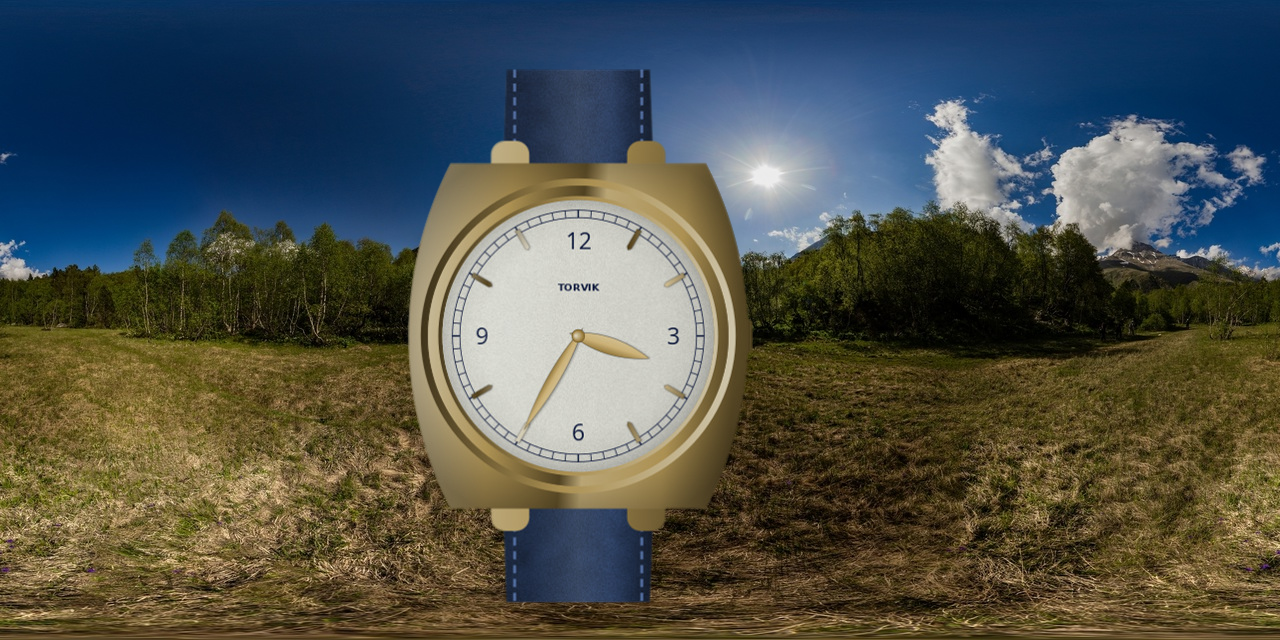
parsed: **3:35**
